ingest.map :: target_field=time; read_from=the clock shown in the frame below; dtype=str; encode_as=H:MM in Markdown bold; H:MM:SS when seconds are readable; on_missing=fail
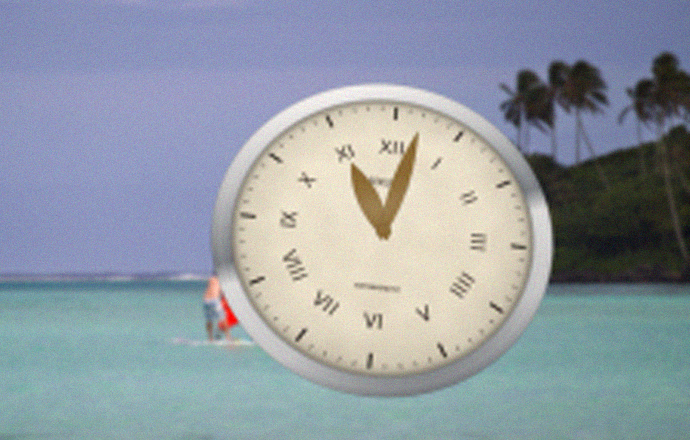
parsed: **11:02**
